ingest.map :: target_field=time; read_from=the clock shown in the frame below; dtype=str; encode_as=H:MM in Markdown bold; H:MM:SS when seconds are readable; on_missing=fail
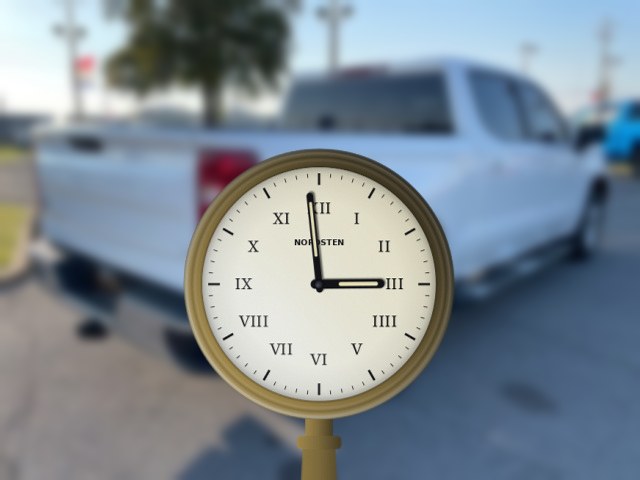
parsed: **2:59**
